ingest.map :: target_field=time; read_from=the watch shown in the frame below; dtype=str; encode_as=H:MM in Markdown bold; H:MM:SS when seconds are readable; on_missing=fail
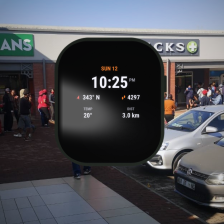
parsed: **10:25**
